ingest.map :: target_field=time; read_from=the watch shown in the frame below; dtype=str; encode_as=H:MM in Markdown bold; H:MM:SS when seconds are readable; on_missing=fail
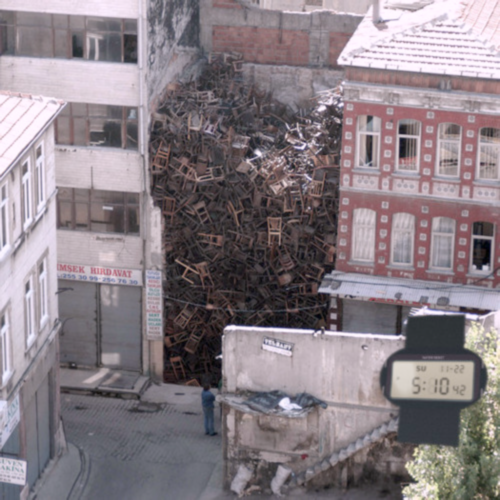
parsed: **5:10**
